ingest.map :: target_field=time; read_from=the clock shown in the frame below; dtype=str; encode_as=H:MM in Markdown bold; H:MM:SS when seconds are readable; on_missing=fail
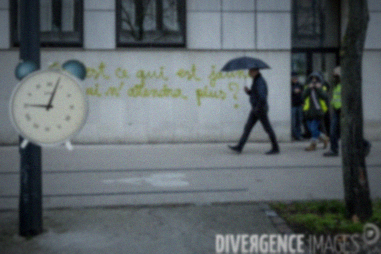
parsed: **9:03**
